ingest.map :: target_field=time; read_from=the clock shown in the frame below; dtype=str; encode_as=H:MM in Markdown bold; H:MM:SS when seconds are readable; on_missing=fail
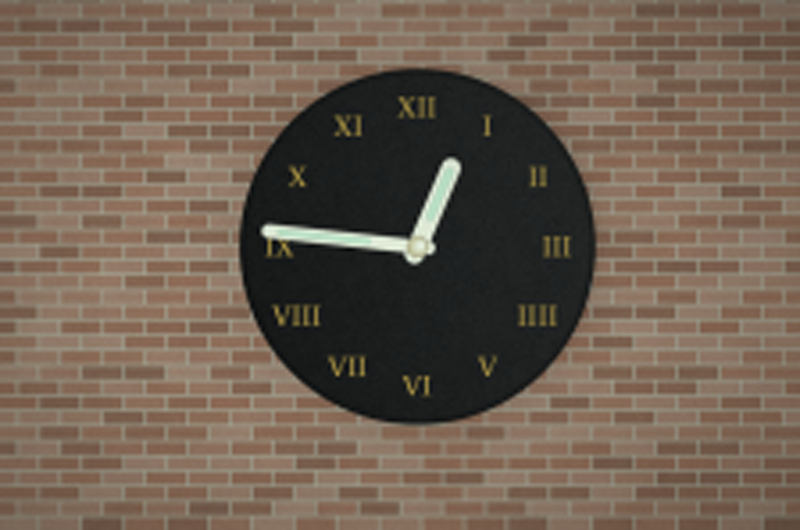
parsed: **12:46**
